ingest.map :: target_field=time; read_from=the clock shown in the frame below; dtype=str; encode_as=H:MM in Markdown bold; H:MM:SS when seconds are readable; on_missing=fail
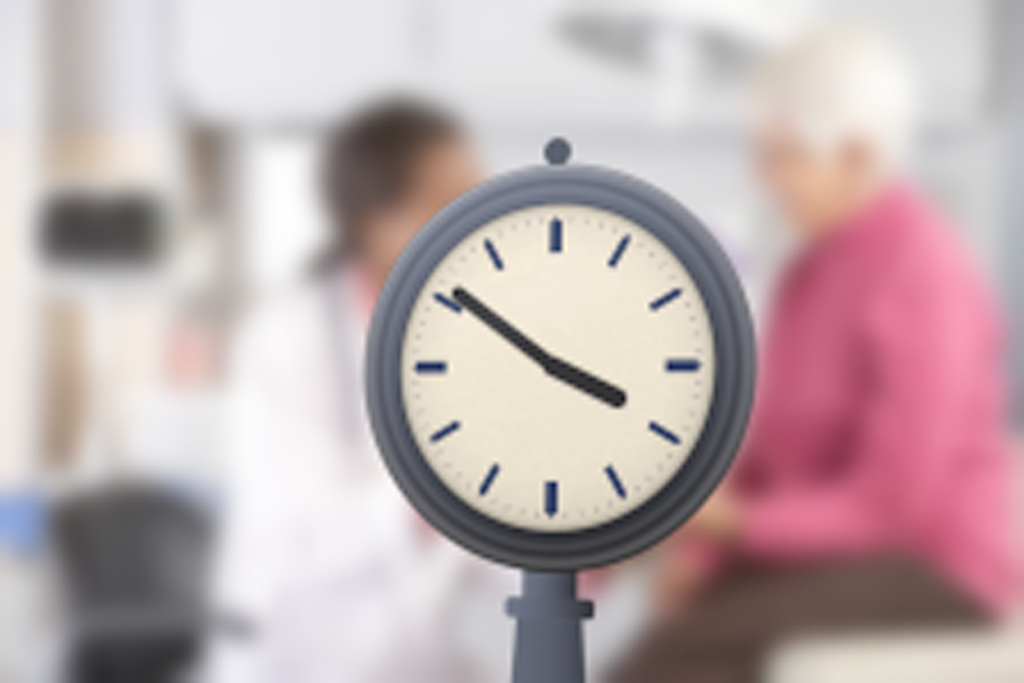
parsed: **3:51**
